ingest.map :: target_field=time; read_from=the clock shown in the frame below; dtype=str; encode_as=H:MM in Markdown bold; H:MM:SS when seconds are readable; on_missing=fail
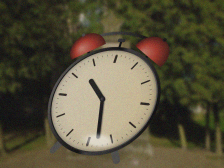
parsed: **10:28**
